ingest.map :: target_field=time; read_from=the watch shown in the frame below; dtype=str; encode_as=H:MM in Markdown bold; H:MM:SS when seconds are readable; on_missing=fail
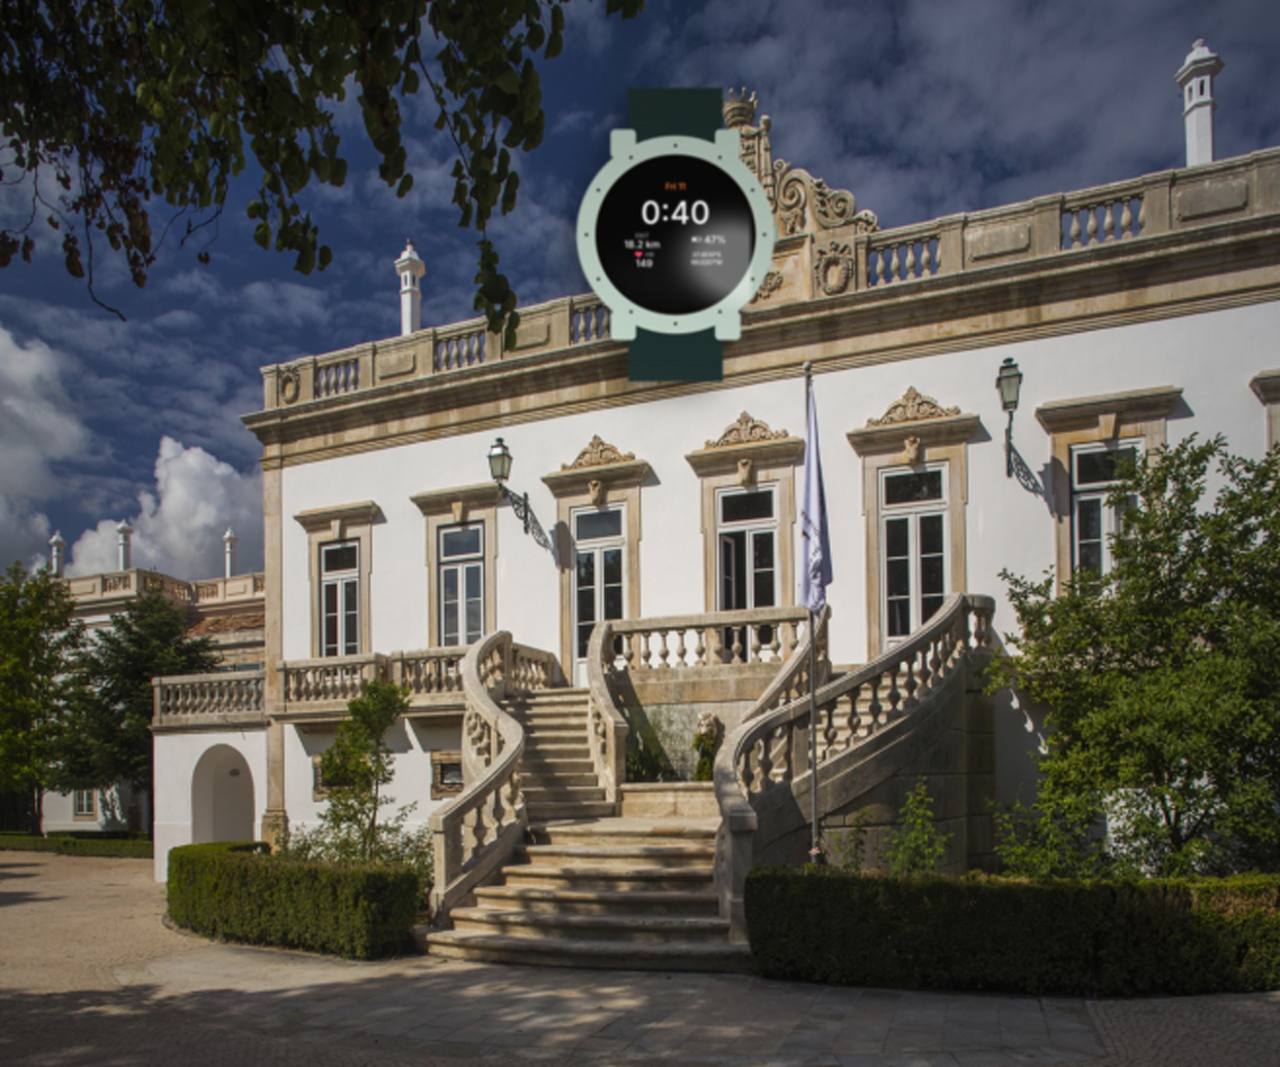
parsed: **0:40**
